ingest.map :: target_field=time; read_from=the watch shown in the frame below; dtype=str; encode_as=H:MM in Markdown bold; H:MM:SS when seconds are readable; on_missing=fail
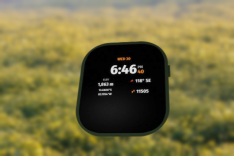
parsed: **6:46**
